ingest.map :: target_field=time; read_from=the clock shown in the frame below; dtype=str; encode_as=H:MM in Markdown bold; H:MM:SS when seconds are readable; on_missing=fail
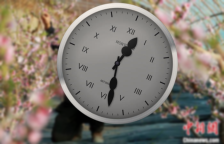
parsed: **12:28**
